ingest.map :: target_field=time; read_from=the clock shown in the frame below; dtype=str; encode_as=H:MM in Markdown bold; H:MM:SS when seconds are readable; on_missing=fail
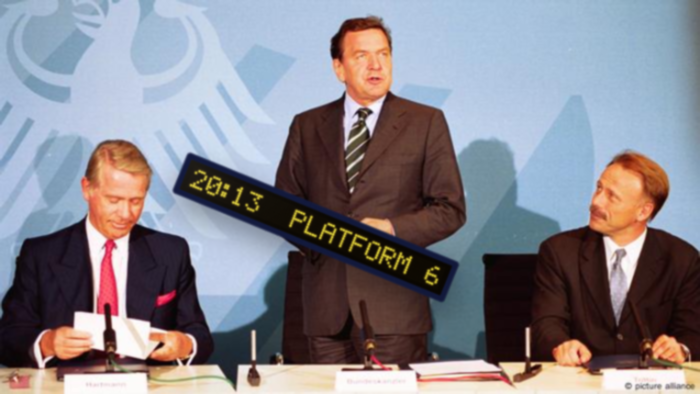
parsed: **20:13**
